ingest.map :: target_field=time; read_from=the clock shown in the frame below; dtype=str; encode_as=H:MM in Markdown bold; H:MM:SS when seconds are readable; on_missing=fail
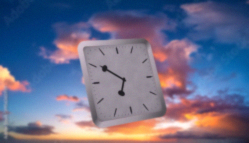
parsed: **6:51**
